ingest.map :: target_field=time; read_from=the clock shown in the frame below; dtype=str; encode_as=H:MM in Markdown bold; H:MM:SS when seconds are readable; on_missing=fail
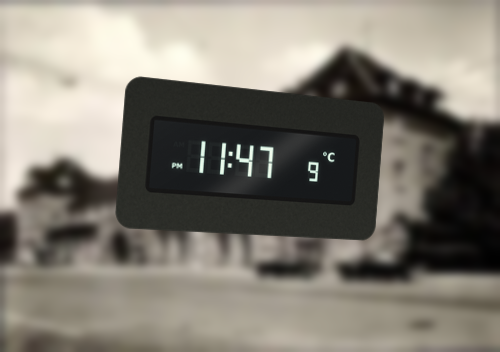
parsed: **11:47**
